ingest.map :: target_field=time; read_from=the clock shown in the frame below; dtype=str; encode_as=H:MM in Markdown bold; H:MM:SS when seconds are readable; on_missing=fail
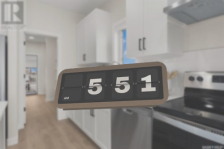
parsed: **5:51**
